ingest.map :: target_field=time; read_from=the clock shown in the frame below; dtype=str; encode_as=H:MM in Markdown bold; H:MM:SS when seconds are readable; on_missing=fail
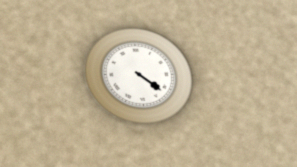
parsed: **4:22**
